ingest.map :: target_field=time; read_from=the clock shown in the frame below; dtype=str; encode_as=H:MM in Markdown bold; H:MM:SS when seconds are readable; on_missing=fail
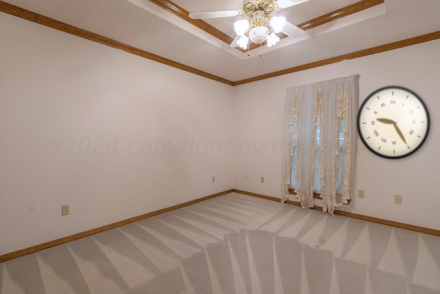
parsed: **9:25**
